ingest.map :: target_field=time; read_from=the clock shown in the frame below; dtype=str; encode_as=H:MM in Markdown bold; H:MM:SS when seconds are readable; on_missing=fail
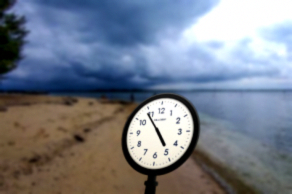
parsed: **4:54**
